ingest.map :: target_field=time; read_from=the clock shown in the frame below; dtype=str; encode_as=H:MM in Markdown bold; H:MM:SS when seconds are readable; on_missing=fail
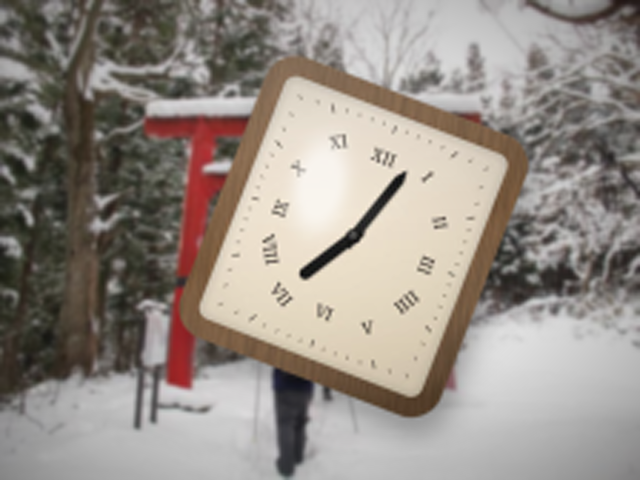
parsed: **7:03**
